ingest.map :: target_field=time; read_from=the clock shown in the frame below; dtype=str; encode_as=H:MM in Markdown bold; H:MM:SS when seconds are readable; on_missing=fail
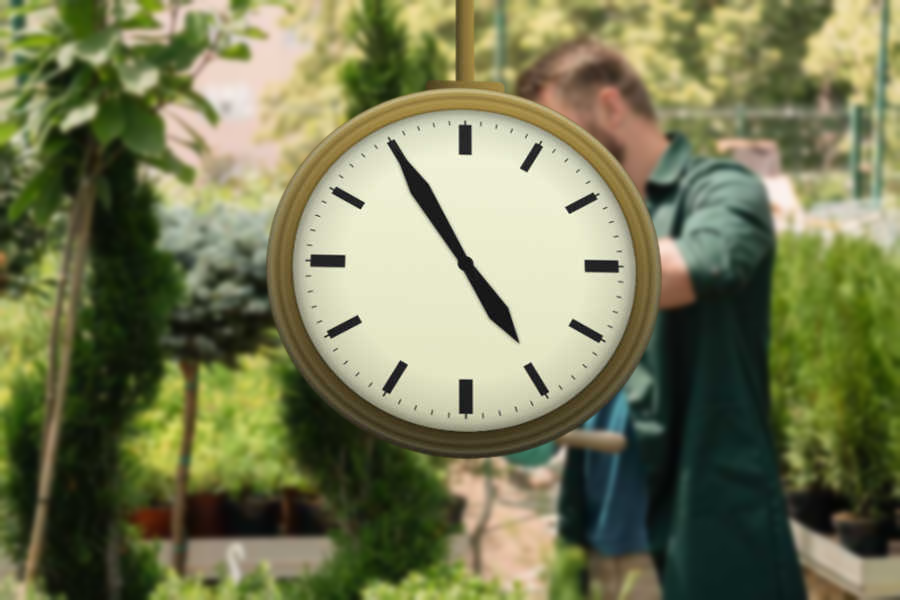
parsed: **4:55**
